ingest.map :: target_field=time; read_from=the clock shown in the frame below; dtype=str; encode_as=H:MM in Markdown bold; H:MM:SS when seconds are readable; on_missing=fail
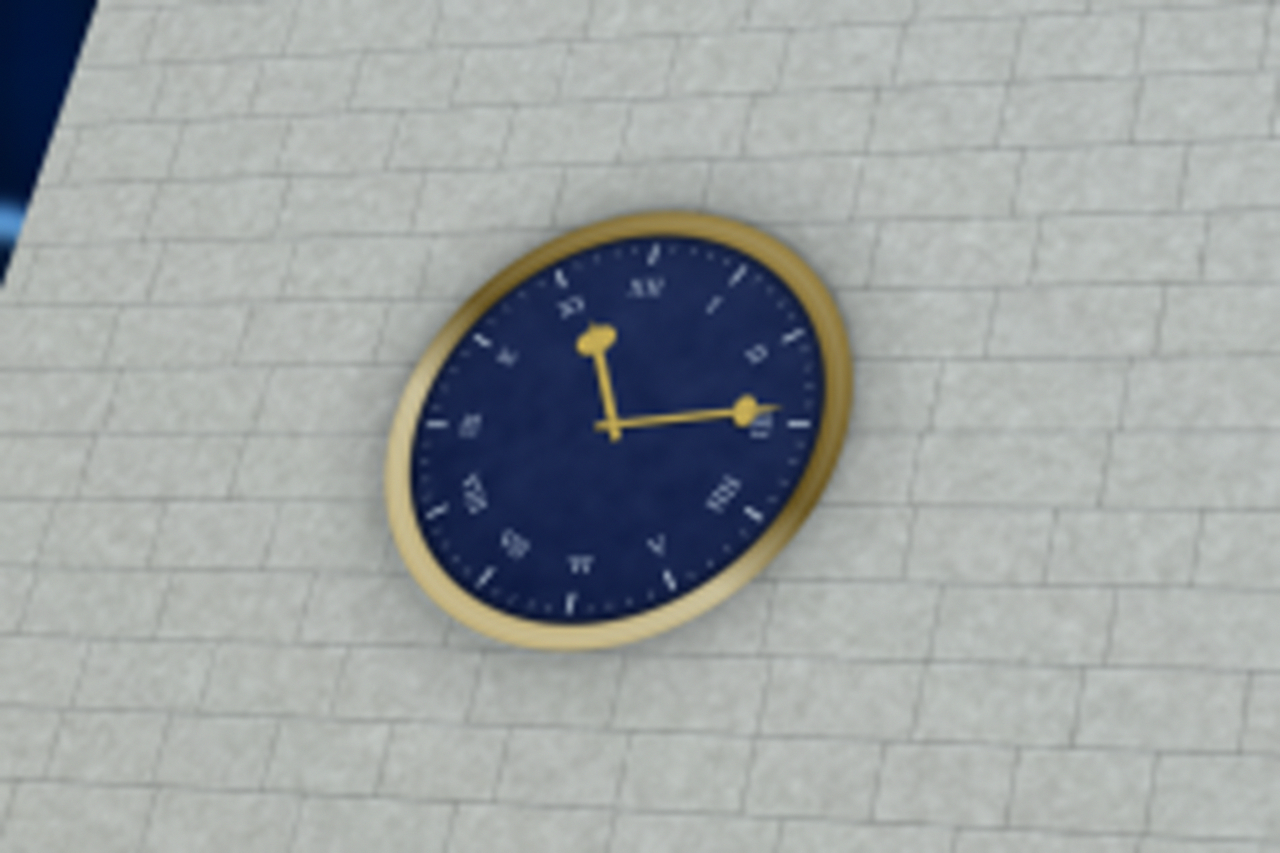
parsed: **11:14**
